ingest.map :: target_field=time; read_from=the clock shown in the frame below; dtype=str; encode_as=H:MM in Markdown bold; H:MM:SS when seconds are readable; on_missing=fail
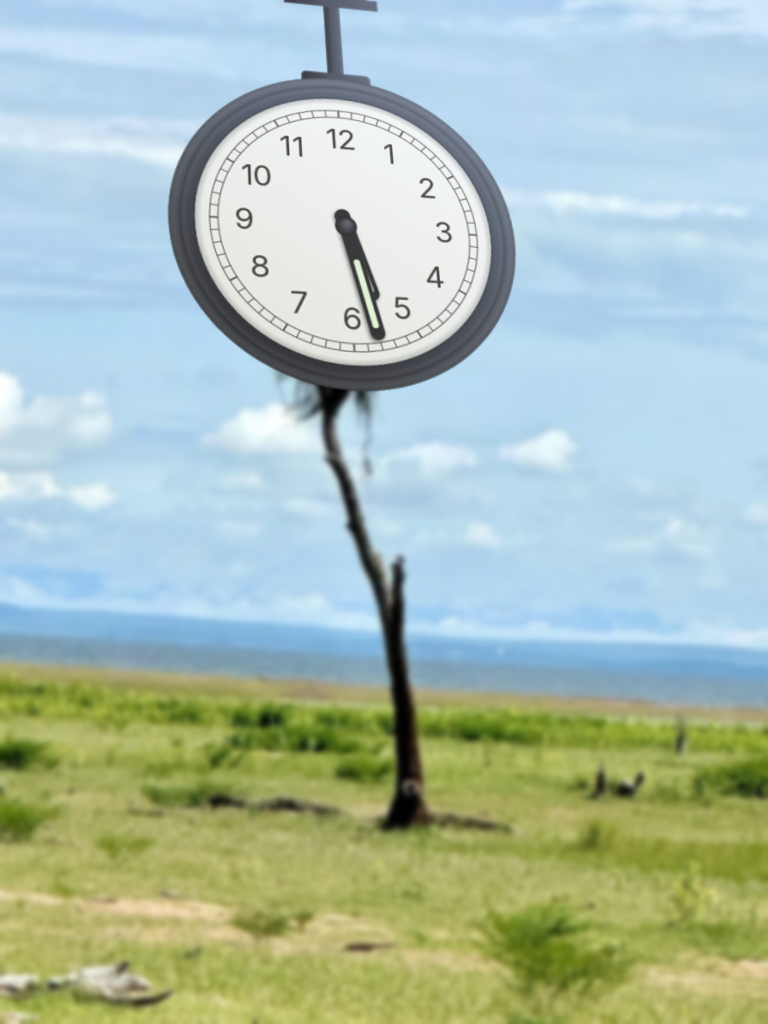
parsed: **5:28**
